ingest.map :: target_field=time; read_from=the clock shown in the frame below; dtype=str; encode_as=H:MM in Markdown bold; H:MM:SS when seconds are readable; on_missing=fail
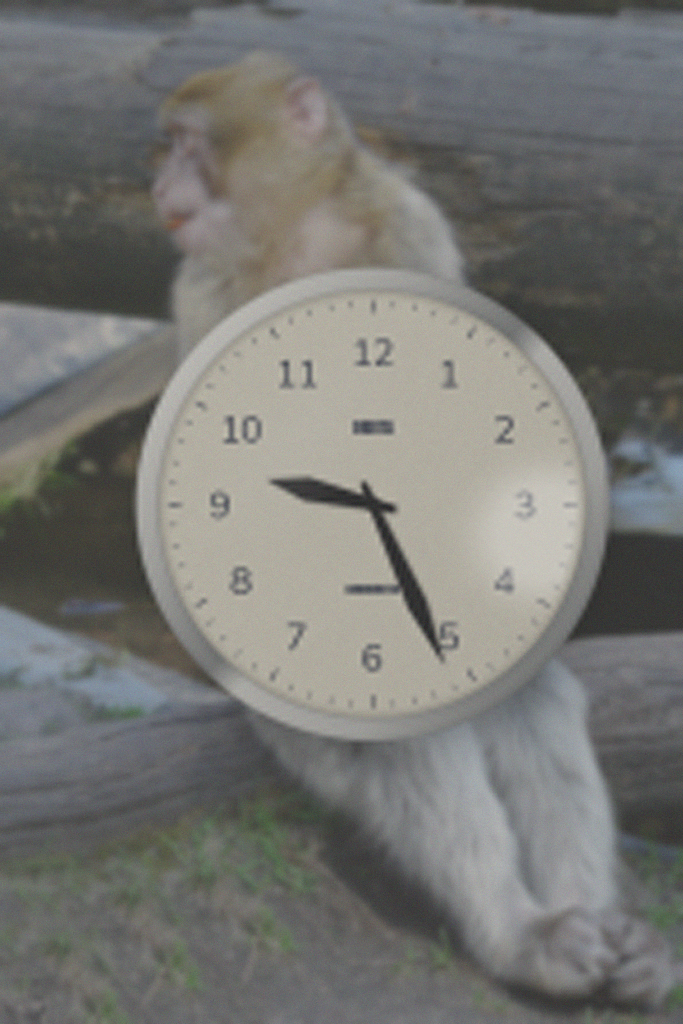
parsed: **9:26**
